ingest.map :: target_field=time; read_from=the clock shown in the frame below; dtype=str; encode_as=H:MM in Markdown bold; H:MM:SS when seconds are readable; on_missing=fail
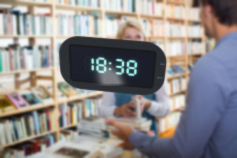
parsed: **18:38**
